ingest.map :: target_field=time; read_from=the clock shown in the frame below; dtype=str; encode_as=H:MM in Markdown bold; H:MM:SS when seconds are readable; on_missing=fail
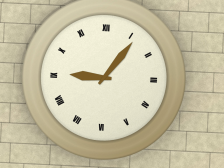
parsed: **9:06**
